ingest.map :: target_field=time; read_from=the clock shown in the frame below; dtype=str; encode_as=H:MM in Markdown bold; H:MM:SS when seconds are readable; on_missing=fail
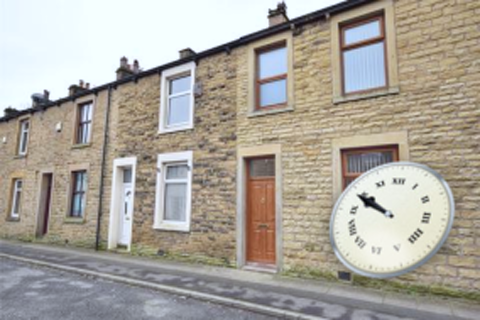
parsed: **9:49**
